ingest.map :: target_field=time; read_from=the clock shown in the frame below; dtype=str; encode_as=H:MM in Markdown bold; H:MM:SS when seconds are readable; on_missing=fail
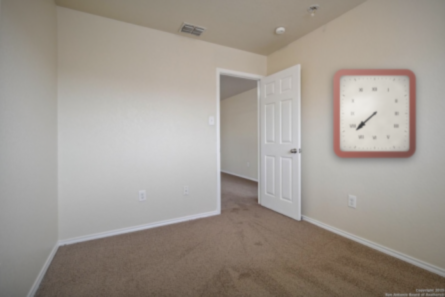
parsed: **7:38**
